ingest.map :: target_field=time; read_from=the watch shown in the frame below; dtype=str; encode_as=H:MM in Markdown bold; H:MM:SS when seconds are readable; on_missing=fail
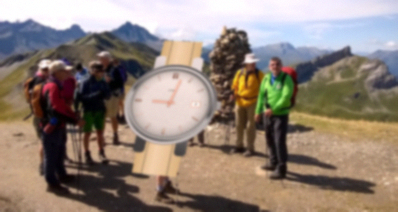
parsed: **9:02**
